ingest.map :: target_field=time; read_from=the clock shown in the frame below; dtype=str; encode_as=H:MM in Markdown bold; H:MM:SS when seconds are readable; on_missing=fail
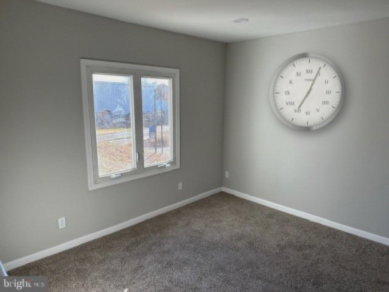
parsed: **7:04**
